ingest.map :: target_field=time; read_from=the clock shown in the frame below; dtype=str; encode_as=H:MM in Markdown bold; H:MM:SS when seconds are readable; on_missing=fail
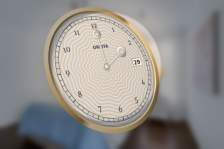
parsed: **2:00**
